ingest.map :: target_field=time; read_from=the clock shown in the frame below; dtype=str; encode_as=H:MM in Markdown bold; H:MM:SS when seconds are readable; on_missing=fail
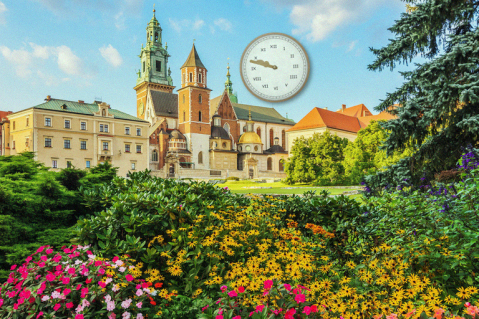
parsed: **9:48**
